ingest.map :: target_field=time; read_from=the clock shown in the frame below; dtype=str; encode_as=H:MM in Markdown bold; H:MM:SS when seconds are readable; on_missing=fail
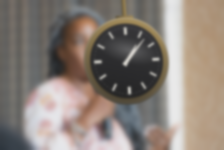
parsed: **1:07**
